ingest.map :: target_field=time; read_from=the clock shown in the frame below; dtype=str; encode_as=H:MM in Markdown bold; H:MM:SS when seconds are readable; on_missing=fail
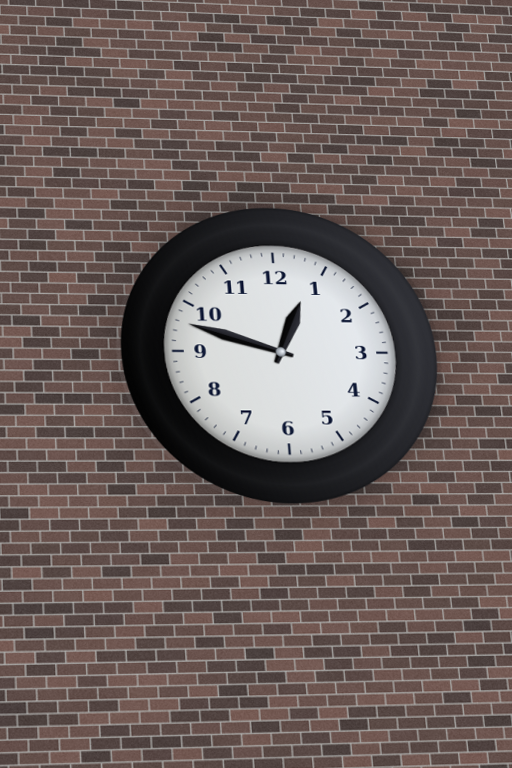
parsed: **12:48**
